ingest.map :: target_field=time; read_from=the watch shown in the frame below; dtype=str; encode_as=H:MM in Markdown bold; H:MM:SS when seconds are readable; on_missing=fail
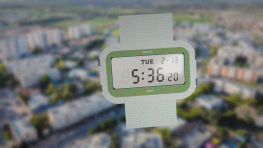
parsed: **5:36:20**
